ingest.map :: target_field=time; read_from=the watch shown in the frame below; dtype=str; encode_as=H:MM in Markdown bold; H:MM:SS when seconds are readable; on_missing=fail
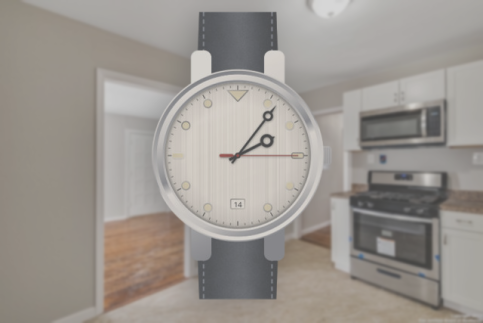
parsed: **2:06:15**
